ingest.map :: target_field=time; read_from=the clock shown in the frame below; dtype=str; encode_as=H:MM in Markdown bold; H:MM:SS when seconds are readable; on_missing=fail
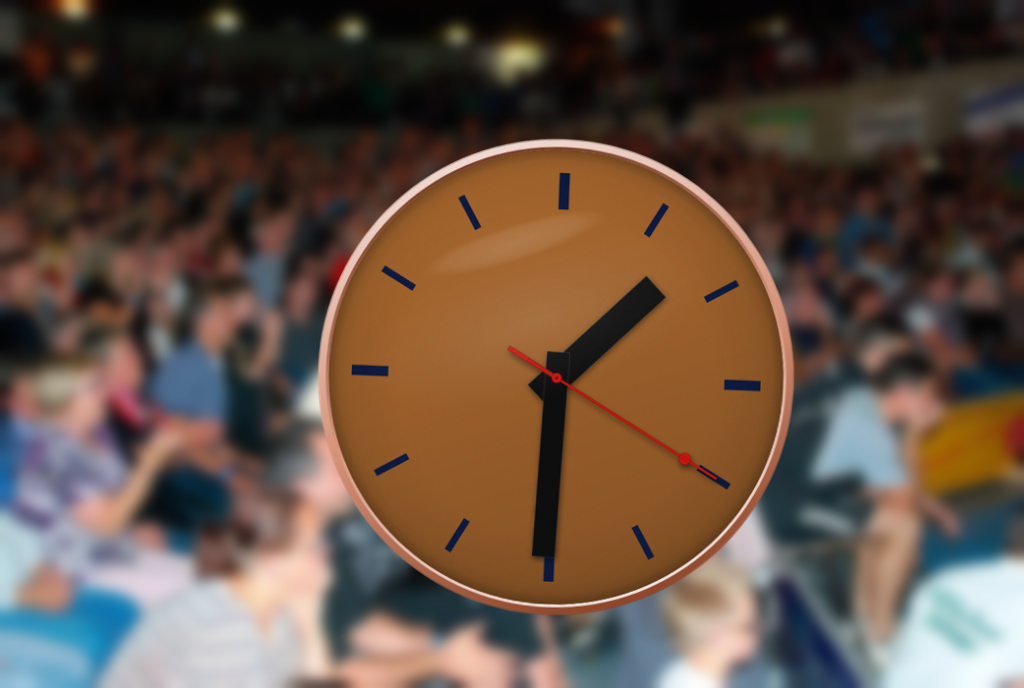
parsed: **1:30:20**
